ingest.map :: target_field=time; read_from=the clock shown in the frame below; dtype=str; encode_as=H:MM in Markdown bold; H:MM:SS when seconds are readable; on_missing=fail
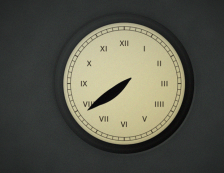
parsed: **7:39**
